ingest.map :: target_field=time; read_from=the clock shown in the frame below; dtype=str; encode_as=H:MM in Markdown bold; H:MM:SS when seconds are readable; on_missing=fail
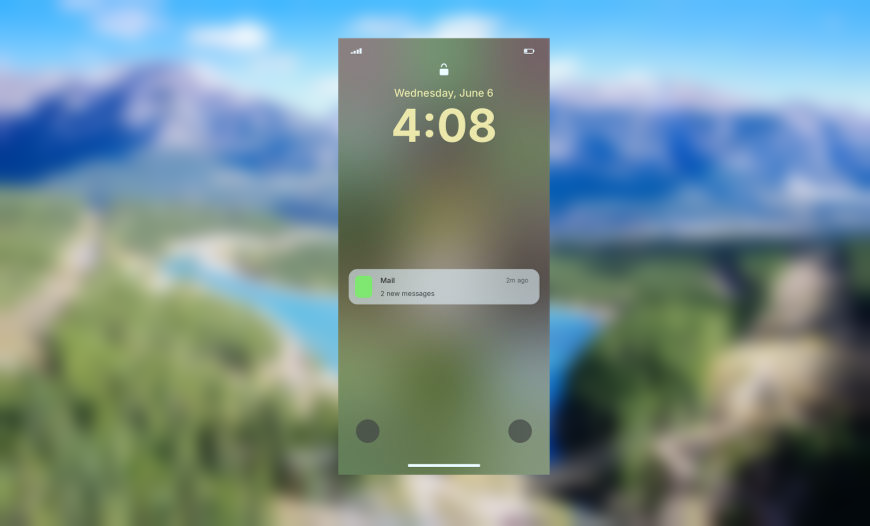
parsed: **4:08**
